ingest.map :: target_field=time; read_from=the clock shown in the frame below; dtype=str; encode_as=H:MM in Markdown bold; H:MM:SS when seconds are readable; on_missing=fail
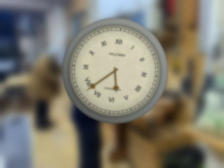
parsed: **5:38**
